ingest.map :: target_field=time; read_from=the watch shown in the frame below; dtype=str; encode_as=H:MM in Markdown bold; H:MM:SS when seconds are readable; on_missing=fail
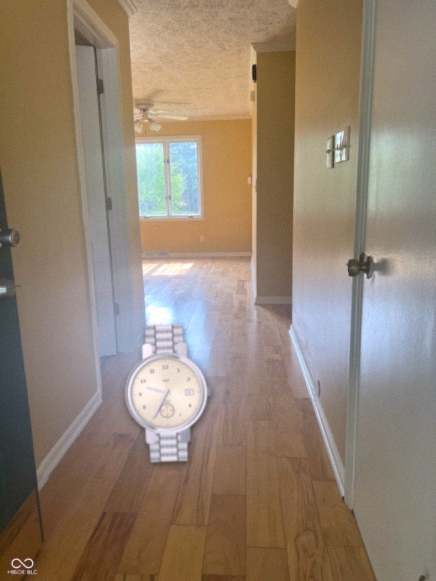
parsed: **9:35**
